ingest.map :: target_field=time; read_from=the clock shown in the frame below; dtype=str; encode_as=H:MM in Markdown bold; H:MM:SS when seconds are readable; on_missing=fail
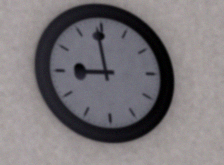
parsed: **8:59**
